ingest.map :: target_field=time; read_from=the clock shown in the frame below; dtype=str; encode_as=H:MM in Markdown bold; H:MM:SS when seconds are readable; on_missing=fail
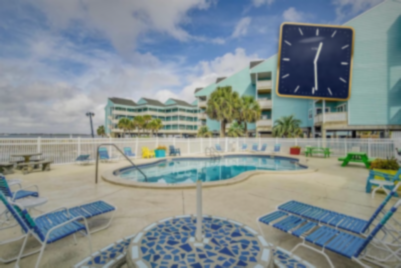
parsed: **12:29**
